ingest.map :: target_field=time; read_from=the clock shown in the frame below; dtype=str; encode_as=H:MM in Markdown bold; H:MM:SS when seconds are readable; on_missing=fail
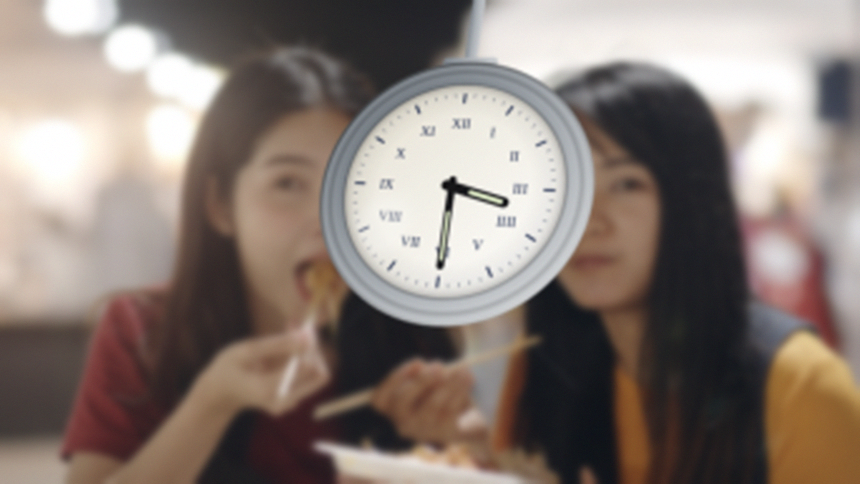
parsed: **3:30**
